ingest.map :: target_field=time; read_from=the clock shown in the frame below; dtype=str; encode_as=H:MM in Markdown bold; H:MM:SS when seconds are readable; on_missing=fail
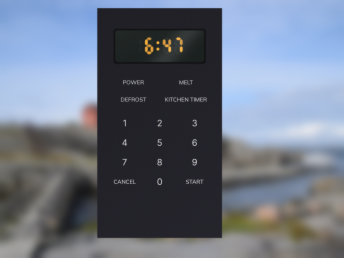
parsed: **6:47**
